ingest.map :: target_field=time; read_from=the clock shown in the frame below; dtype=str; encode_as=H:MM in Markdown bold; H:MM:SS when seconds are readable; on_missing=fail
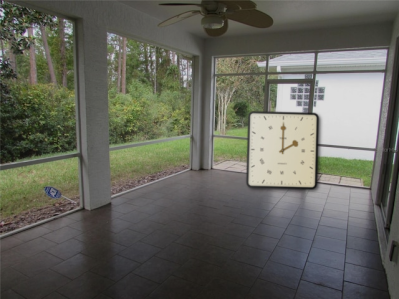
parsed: **2:00**
